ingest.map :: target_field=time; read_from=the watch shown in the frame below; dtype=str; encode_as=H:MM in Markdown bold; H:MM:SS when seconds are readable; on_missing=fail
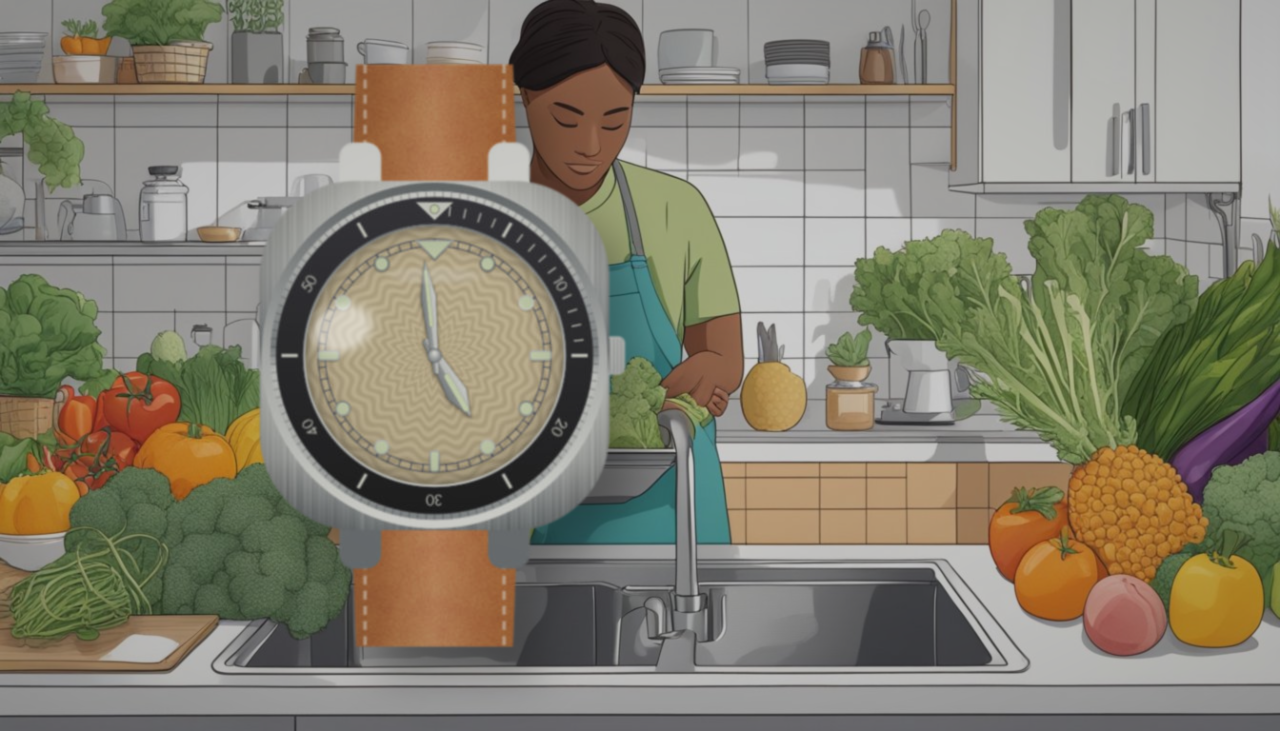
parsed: **4:59**
